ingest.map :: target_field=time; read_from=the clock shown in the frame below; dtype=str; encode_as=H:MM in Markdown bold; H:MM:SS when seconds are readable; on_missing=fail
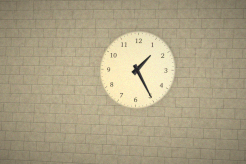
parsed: **1:25**
